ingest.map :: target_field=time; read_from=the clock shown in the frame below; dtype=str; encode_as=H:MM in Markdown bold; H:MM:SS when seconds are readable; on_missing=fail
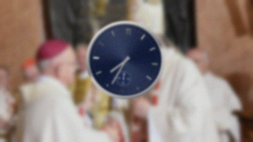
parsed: **7:34**
